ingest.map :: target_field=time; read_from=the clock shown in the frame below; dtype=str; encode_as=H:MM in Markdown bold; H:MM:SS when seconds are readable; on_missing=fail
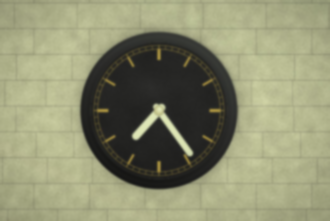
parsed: **7:24**
